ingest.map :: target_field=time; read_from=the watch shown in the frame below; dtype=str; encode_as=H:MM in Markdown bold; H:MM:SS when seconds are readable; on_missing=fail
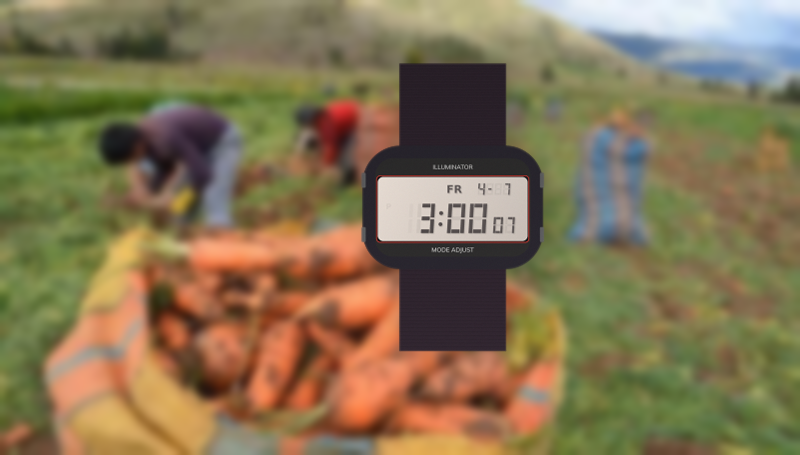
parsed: **3:00:07**
